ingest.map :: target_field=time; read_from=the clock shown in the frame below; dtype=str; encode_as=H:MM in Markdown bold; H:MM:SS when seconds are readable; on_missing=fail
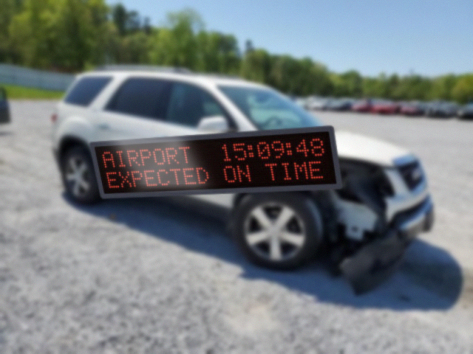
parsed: **15:09:48**
